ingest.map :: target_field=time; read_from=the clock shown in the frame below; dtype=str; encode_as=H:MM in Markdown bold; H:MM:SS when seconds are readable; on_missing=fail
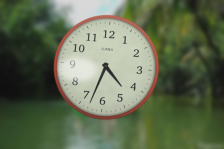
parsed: **4:33**
